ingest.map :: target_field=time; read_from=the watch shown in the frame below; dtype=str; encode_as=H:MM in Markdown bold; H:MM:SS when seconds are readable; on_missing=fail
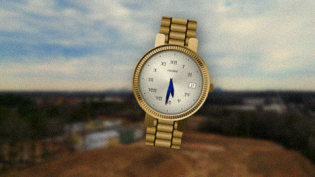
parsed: **5:31**
